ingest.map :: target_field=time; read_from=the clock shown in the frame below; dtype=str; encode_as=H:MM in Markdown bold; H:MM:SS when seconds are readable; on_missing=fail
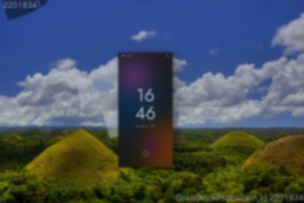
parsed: **16:46**
